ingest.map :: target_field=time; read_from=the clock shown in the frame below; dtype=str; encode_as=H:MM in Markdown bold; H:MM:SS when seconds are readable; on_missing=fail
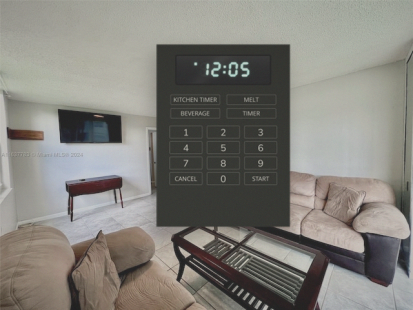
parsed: **12:05**
